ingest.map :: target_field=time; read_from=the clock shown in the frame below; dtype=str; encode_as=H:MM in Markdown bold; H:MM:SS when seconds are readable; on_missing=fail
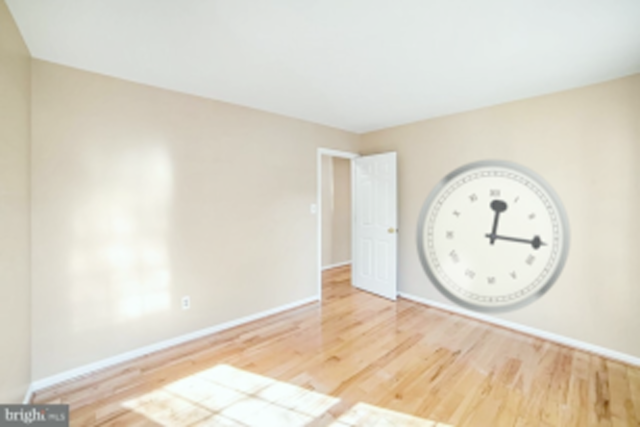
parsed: **12:16**
